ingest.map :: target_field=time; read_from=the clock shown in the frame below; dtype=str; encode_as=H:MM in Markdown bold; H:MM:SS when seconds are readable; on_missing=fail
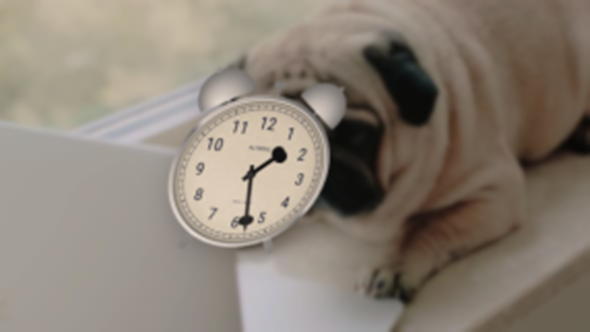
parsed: **1:28**
